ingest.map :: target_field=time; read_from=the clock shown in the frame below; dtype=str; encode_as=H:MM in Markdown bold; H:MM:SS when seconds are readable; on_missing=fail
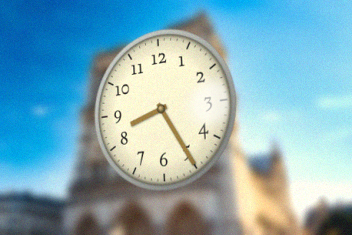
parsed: **8:25**
